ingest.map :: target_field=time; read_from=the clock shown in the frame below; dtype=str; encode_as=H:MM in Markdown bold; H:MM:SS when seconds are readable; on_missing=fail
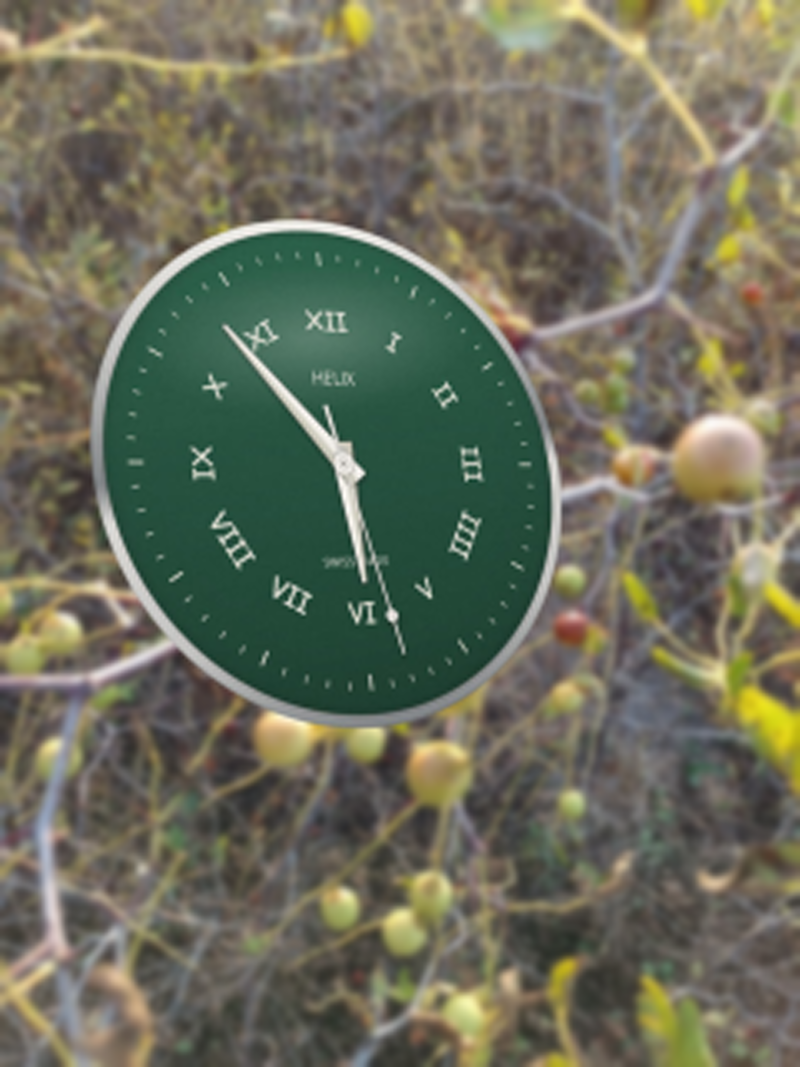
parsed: **5:53:28**
